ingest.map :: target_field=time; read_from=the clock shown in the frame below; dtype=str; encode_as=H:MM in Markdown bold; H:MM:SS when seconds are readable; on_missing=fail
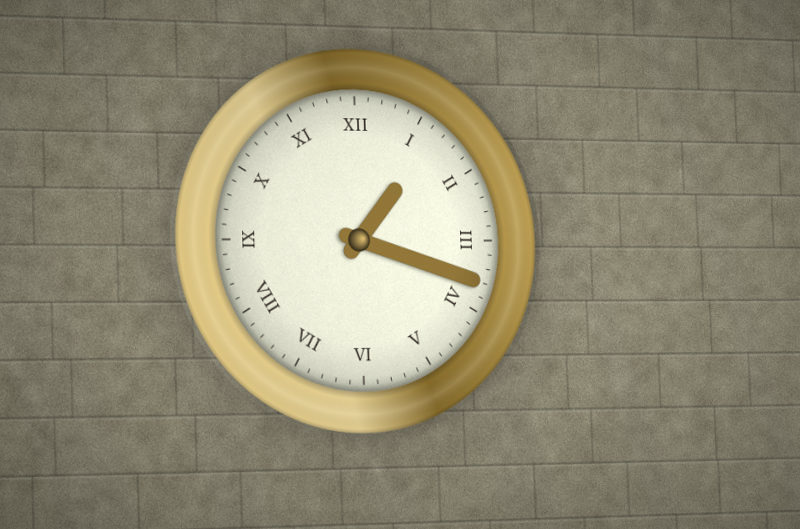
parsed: **1:18**
